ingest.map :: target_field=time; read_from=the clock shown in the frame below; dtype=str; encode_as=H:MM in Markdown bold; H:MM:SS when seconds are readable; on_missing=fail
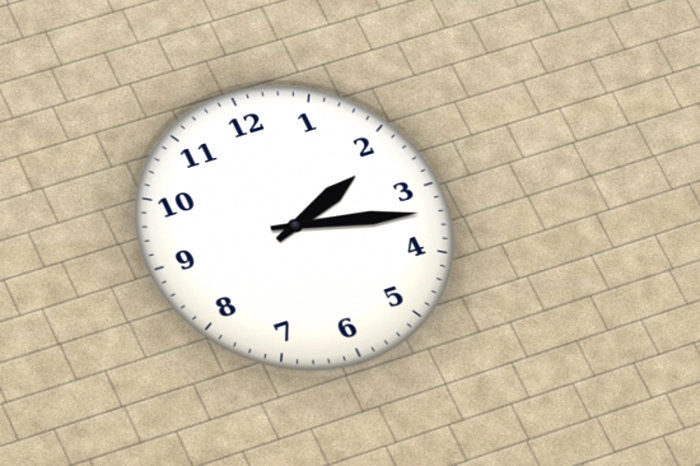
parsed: **2:17**
